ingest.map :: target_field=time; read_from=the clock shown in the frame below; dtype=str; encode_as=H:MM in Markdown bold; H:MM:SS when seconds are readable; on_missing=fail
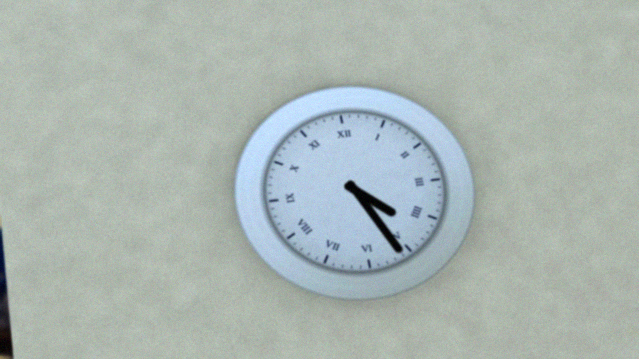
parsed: **4:26**
